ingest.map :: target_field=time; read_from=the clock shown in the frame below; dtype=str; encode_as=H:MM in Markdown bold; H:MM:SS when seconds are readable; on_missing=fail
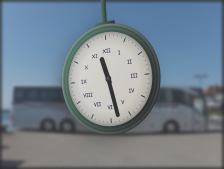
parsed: **11:28**
